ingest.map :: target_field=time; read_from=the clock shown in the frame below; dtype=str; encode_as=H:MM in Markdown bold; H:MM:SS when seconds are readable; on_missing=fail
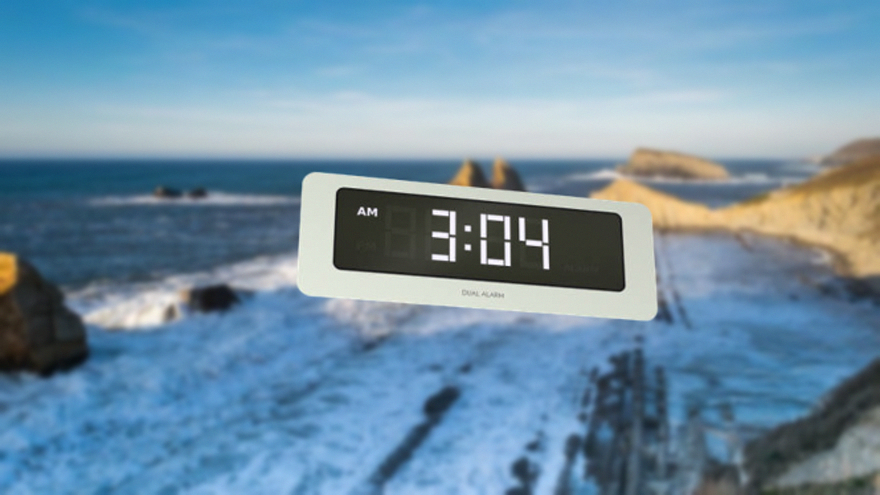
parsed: **3:04**
